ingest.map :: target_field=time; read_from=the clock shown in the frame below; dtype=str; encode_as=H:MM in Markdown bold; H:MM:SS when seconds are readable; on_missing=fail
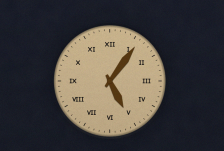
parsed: **5:06**
